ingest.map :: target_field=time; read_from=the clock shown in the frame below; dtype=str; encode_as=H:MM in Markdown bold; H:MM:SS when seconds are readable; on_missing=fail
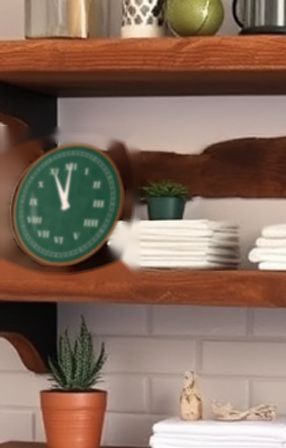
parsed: **11:00**
